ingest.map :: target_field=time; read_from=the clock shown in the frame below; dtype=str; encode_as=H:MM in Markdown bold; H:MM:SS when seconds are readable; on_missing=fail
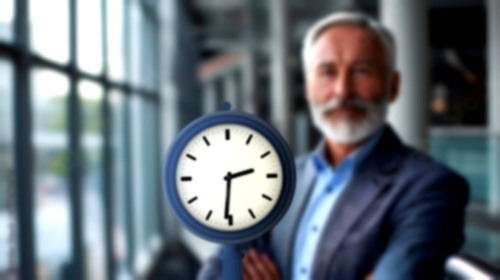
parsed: **2:31**
